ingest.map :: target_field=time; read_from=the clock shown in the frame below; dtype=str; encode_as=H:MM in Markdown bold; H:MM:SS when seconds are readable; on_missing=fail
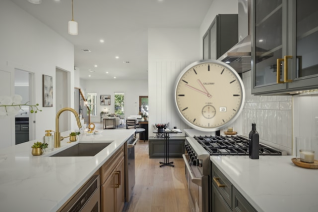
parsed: **10:49**
